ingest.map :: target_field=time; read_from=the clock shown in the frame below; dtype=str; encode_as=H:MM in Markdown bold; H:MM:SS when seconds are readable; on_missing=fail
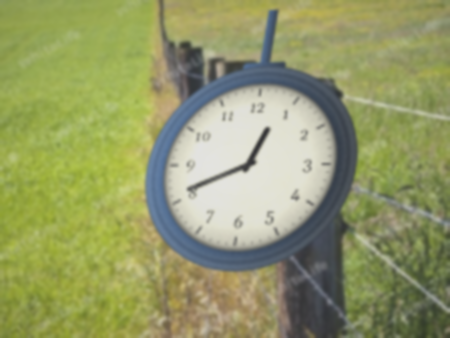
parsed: **12:41**
